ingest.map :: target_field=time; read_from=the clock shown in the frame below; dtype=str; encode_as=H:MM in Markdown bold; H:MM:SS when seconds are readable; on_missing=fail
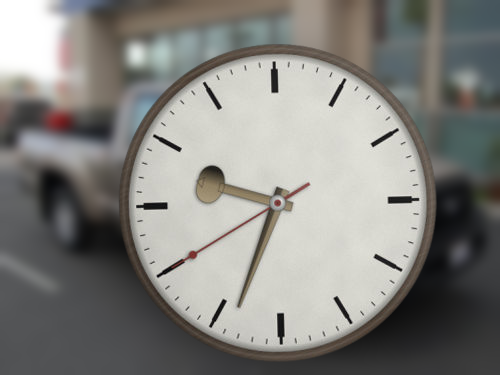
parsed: **9:33:40**
